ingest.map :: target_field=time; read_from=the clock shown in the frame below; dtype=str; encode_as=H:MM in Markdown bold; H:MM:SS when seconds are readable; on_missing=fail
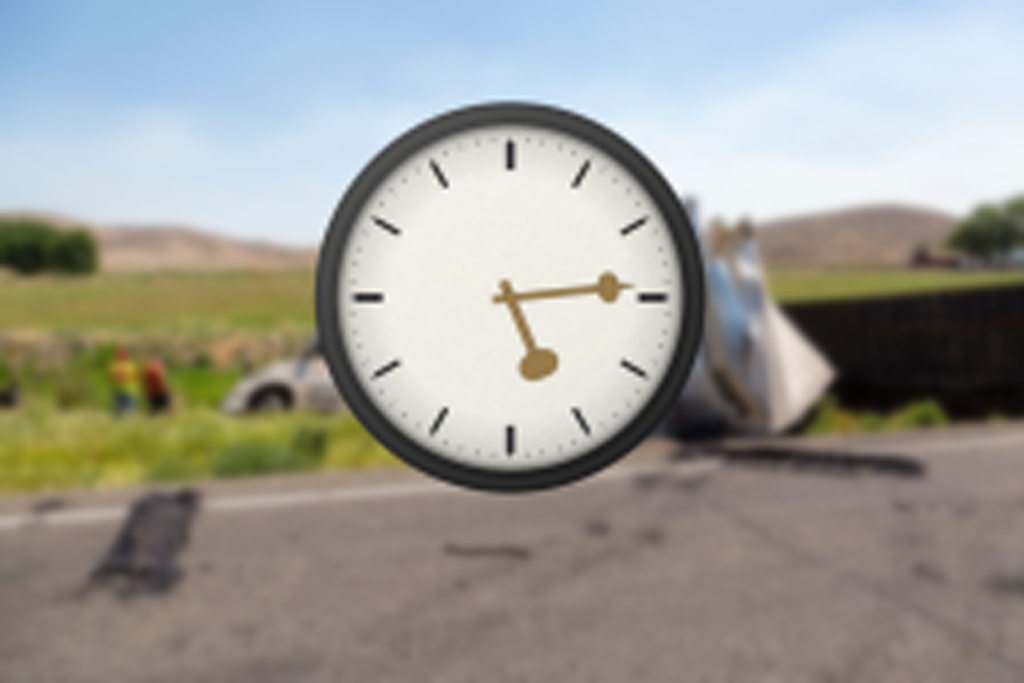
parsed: **5:14**
